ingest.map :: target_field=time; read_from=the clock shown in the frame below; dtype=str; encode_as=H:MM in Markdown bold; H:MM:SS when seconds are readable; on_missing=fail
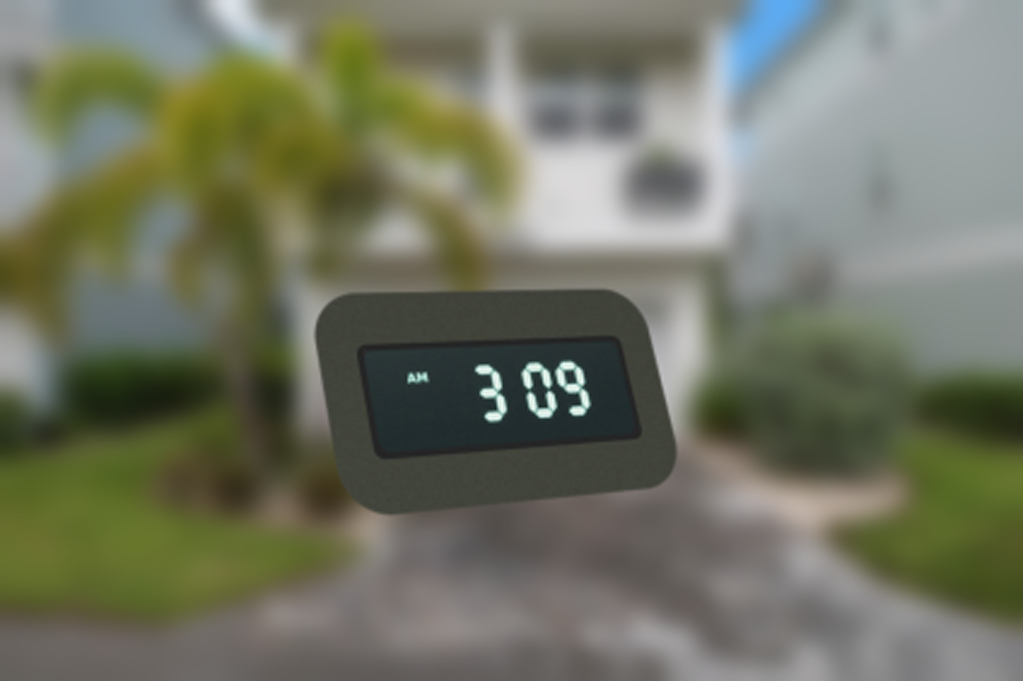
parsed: **3:09**
